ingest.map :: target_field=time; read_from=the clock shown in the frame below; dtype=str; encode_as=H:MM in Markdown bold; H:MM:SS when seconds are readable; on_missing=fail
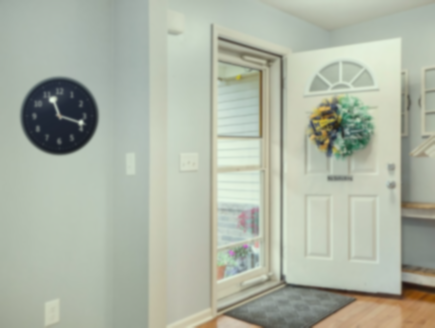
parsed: **11:18**
